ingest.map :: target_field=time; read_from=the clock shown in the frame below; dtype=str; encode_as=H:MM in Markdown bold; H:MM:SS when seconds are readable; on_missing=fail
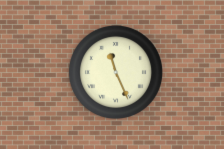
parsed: **11:26**
